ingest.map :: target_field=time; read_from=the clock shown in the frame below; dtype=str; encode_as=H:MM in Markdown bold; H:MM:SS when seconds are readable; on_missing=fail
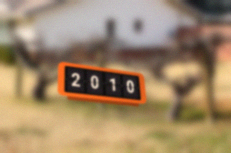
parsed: **20:10**
